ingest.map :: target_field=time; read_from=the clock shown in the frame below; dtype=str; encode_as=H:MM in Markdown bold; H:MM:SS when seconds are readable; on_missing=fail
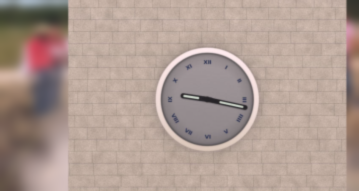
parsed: **9:17**
